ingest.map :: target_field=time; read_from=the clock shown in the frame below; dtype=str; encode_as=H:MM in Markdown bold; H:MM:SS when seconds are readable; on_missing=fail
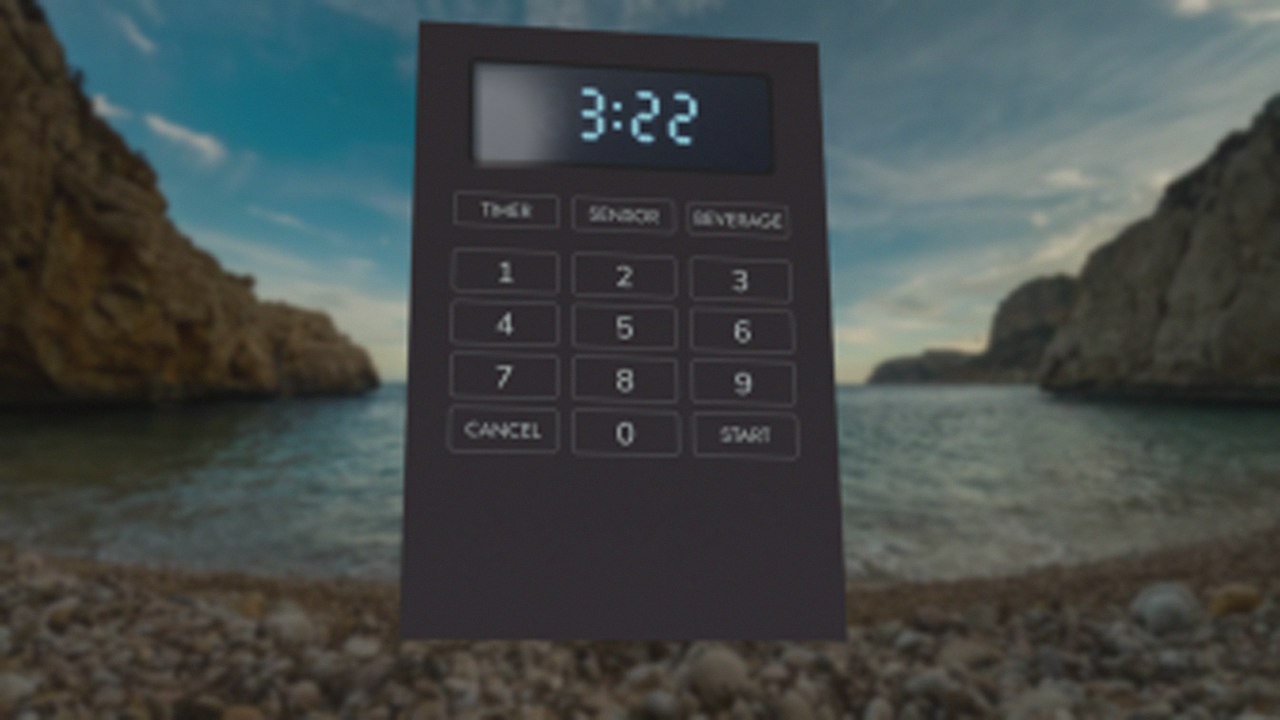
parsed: **3:22**
